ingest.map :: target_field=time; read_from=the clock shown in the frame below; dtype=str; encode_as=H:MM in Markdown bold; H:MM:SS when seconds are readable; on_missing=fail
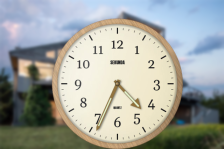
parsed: **4:34**
